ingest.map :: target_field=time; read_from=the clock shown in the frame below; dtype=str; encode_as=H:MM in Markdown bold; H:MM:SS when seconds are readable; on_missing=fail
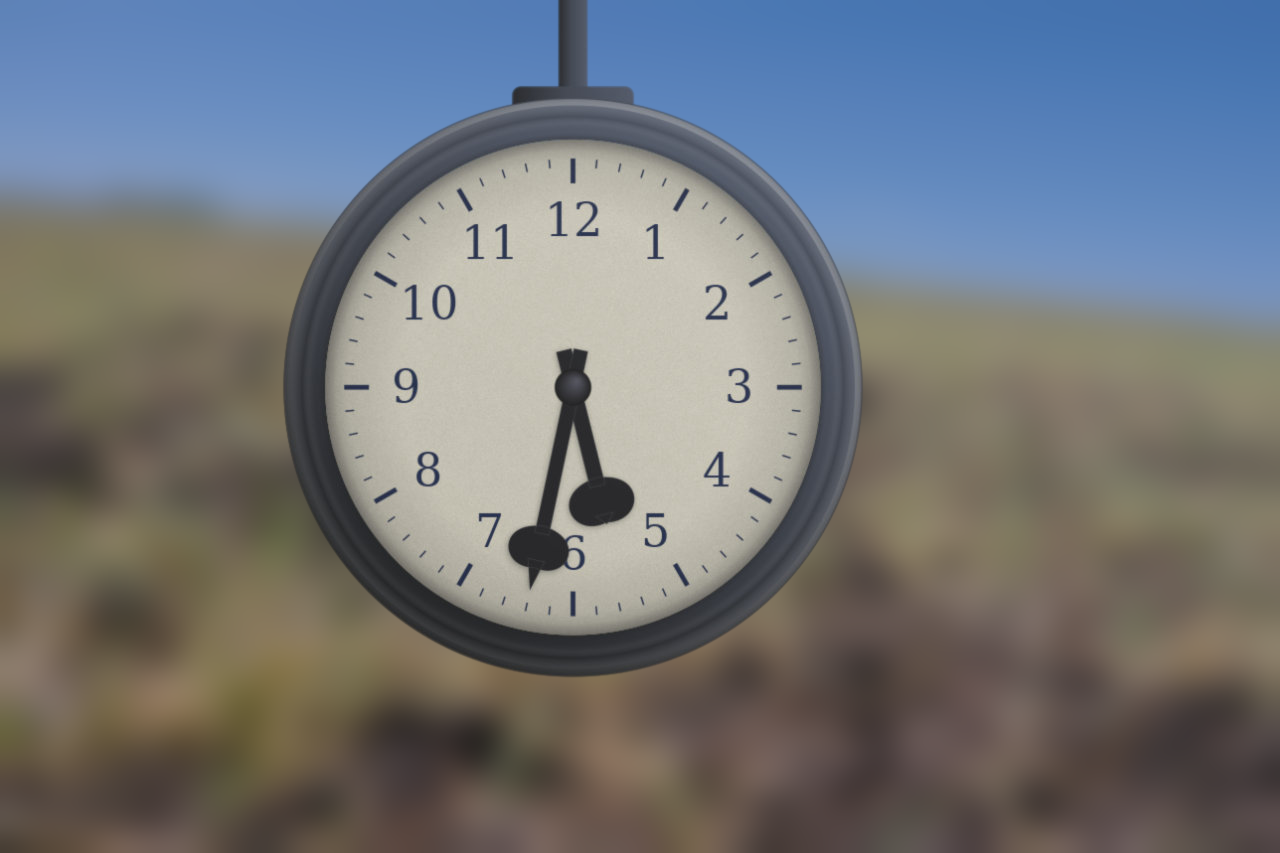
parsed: **5:32**
